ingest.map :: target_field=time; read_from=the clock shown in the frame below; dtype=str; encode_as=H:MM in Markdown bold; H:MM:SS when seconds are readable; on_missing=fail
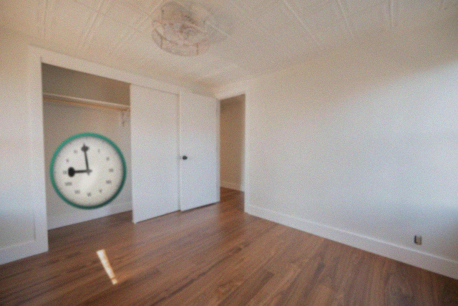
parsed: **8:59**
